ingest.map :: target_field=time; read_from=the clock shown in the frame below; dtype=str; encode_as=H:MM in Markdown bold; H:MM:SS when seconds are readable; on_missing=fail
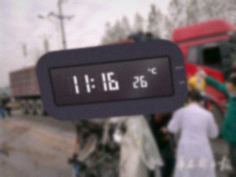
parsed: **11:16**
